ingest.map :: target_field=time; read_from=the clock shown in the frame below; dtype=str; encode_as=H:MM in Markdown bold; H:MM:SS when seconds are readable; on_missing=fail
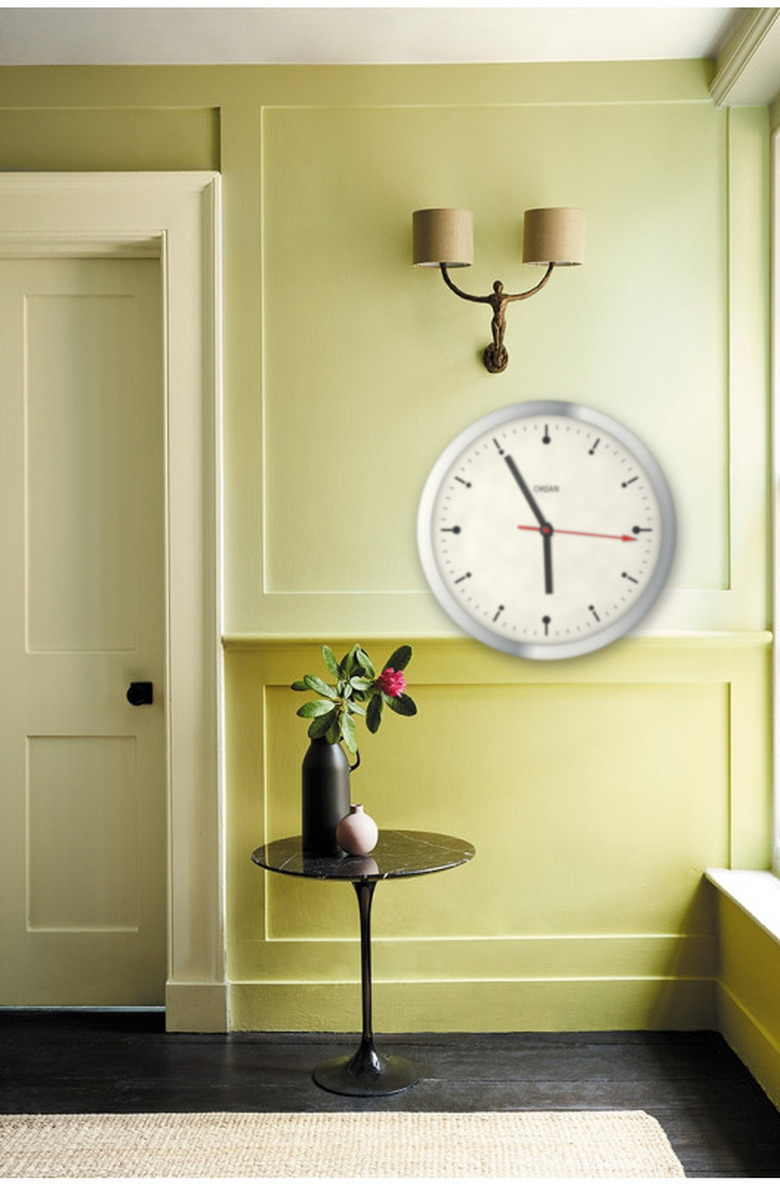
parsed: **5:55:16**
